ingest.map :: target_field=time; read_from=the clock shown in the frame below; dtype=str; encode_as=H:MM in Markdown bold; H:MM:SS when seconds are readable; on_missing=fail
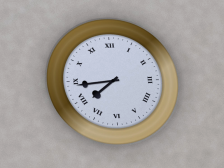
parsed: **7:44**
